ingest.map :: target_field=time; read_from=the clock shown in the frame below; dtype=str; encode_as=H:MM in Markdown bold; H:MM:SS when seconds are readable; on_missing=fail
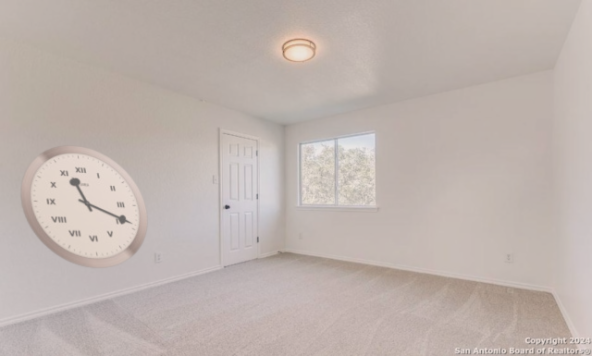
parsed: **11:19**
